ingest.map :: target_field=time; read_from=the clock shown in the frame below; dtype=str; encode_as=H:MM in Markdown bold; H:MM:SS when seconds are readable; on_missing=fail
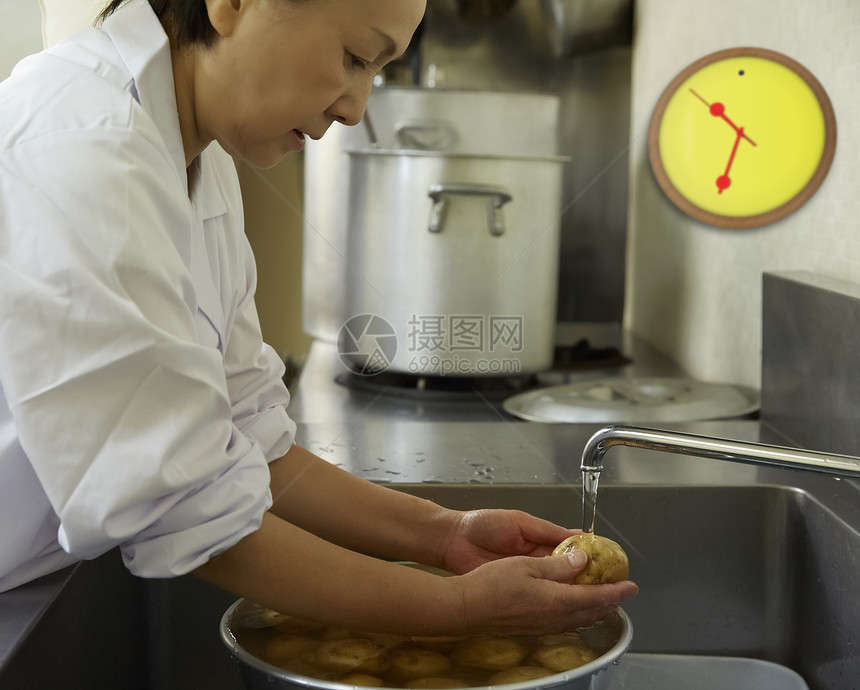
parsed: **10:32:52**
